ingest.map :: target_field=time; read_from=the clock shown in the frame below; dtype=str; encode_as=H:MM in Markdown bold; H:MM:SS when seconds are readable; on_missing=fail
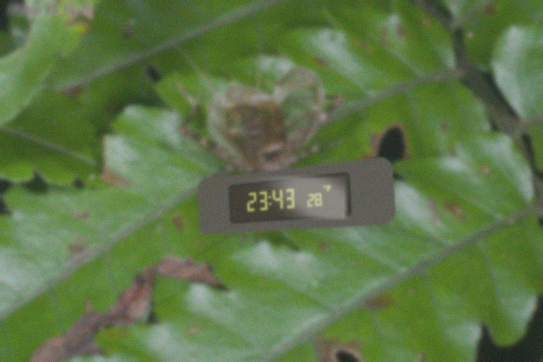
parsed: **23:43**
